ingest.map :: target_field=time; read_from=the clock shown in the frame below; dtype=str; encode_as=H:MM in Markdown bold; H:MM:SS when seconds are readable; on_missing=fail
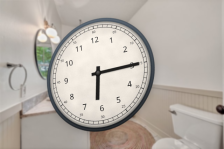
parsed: **6:15**
